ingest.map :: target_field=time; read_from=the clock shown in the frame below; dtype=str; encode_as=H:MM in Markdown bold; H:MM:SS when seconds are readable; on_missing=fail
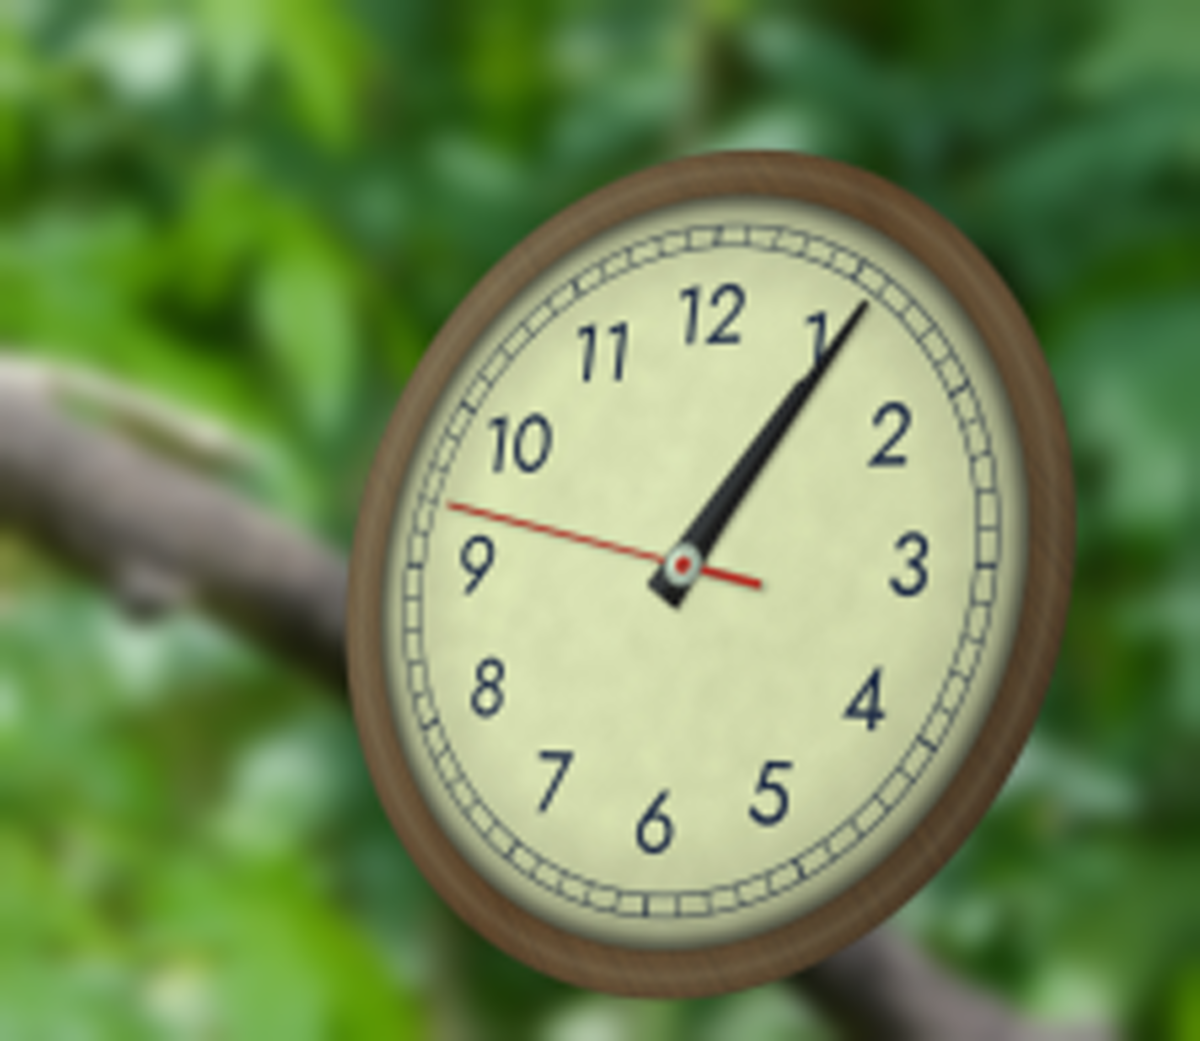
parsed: **1:05:47**
